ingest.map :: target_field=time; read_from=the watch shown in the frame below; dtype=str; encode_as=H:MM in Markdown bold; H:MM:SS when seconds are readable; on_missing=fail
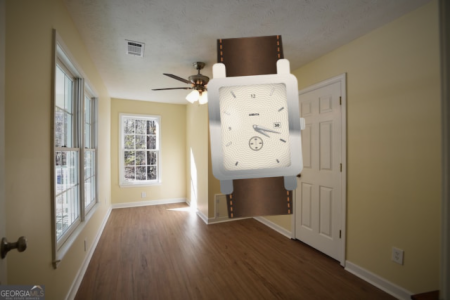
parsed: **4:18**
